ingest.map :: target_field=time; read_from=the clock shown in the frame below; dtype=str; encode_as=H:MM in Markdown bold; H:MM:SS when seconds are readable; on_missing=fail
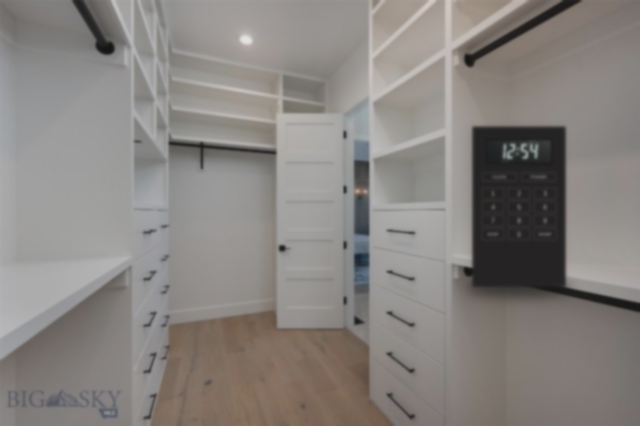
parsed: **12:54**
